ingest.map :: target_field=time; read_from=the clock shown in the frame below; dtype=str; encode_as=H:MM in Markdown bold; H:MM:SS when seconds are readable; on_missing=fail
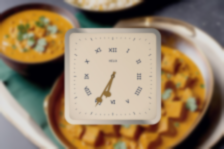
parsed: **6:35**
